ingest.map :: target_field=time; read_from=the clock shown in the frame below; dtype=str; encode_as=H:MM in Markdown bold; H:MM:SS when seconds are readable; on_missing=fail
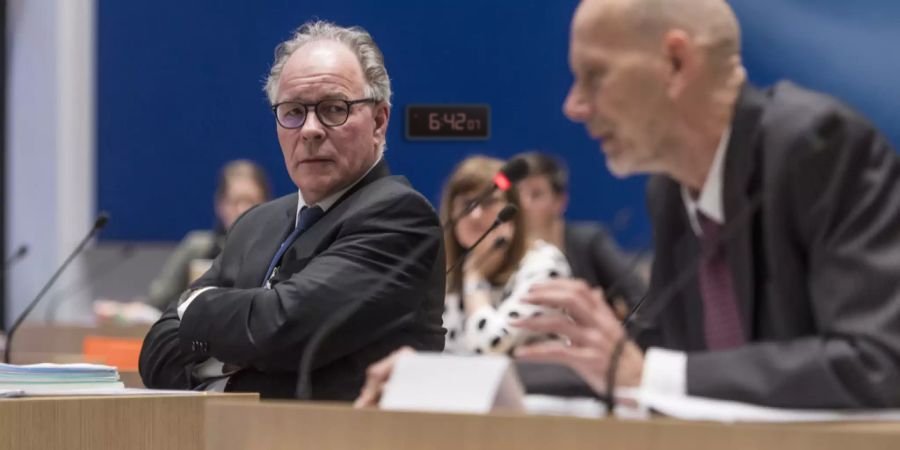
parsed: **6:42**
